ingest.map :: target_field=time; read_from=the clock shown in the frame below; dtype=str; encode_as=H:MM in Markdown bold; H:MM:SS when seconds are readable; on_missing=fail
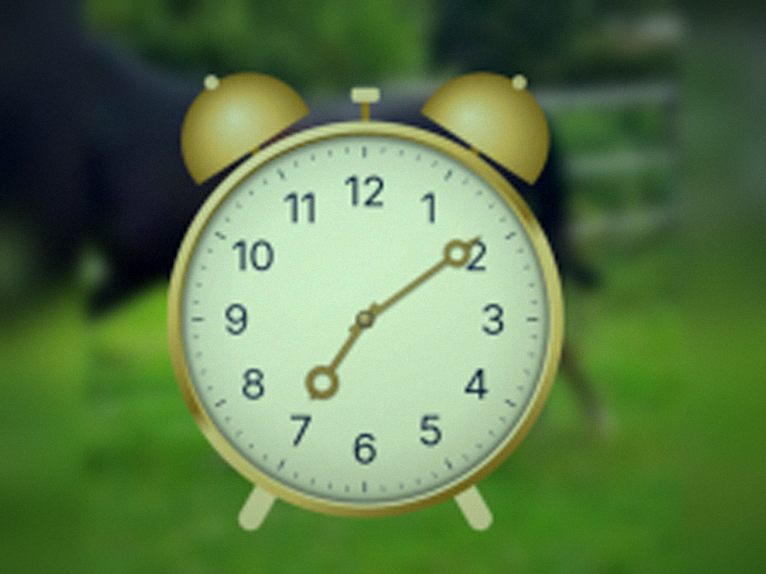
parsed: **7:09**
